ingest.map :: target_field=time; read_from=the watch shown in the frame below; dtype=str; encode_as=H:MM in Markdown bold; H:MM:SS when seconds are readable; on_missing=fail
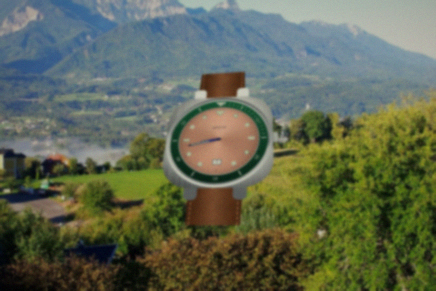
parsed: **8:43**
